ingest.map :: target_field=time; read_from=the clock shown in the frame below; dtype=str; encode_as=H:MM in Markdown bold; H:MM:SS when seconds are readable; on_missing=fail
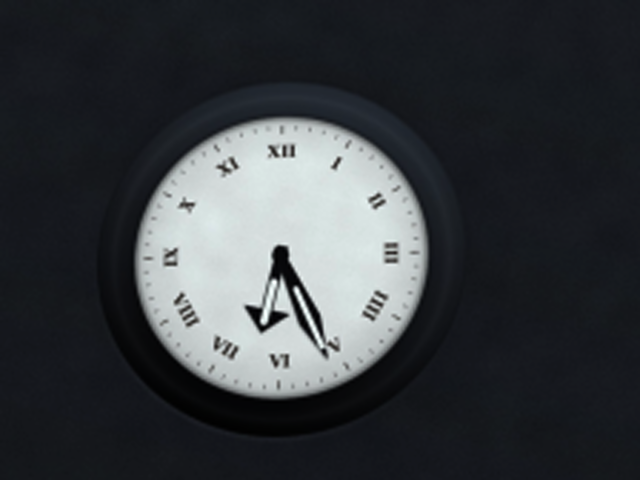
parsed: **6:26**
